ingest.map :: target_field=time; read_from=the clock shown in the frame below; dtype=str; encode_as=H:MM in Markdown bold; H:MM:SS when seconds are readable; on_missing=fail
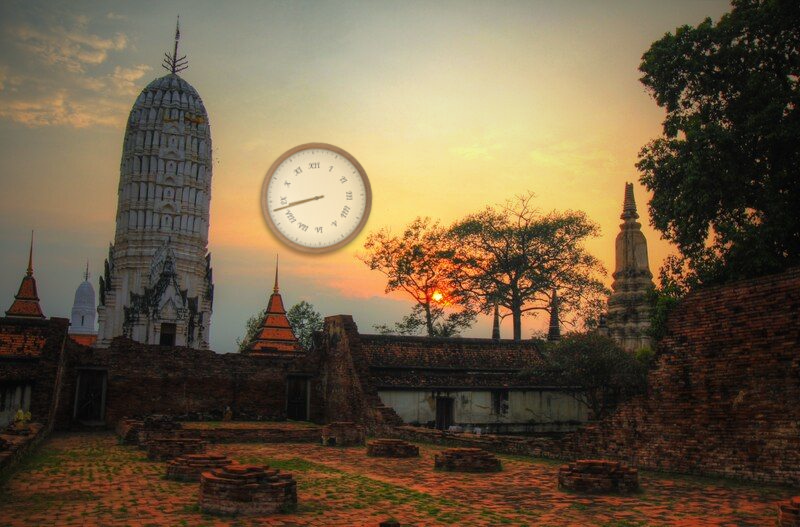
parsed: **8:43**
